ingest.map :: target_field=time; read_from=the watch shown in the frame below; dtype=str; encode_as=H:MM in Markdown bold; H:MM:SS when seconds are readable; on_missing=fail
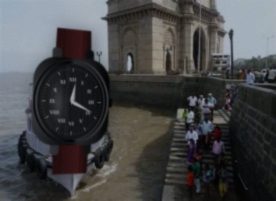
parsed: **12:19**
